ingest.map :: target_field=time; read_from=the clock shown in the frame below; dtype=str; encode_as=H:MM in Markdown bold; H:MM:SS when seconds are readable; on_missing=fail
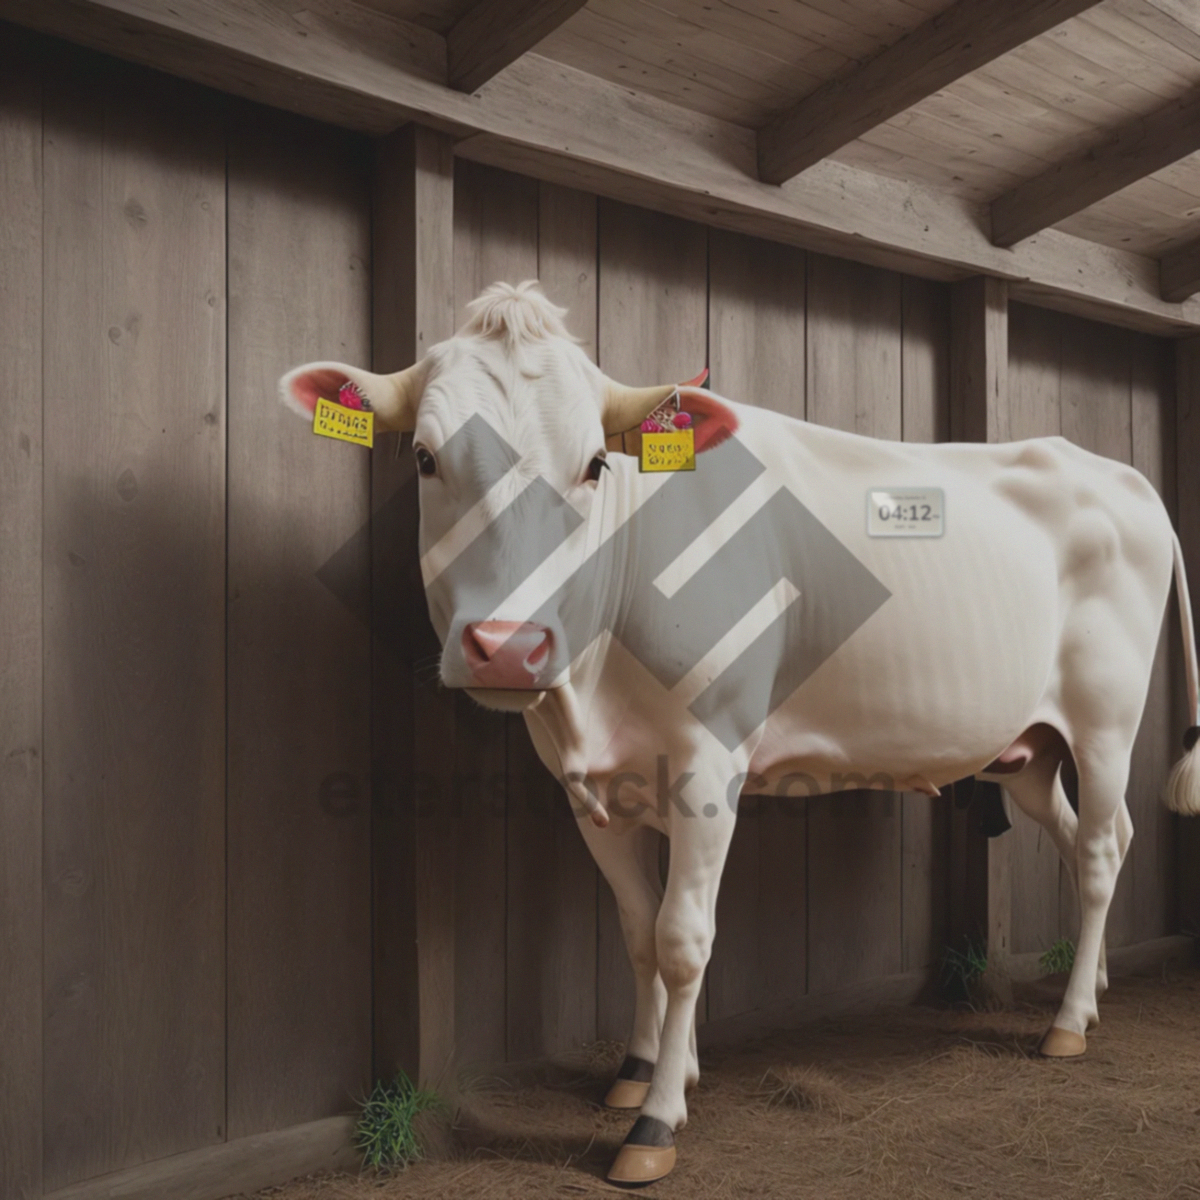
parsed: **4:12**
